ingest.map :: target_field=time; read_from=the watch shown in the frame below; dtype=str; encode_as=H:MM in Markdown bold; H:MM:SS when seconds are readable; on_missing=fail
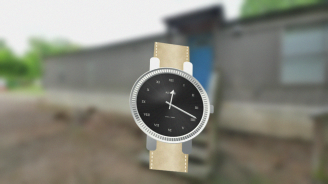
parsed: **12:19**
